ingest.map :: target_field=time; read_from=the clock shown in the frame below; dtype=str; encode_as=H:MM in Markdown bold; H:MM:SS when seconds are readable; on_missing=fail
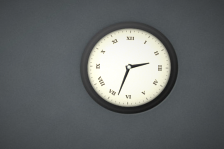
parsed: **2:33**
